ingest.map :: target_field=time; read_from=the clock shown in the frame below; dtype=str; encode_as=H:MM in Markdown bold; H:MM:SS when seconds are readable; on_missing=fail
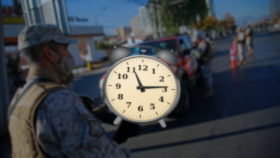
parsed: **11:14**
